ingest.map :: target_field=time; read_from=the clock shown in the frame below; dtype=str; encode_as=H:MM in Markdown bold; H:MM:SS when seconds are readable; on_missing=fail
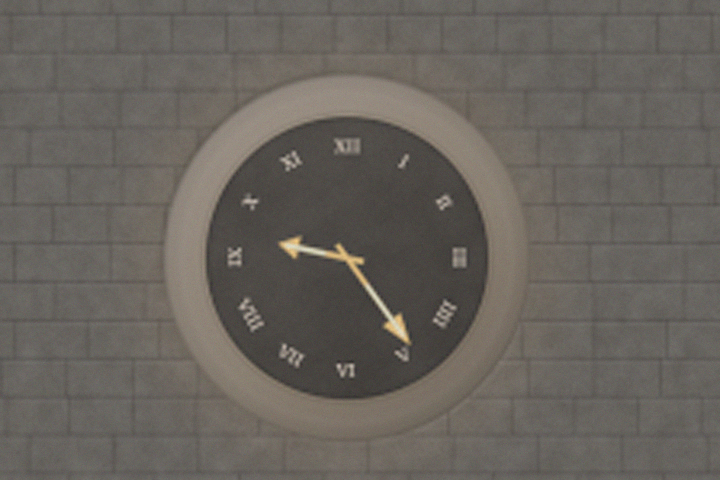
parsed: **9:24**
